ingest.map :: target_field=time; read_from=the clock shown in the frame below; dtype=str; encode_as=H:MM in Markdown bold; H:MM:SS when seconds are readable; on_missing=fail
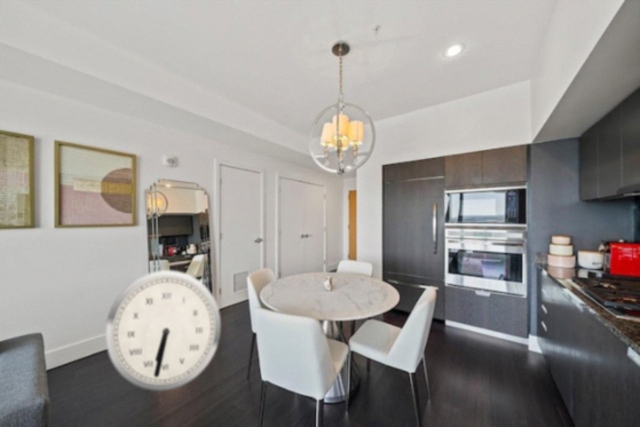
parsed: **6:32**
